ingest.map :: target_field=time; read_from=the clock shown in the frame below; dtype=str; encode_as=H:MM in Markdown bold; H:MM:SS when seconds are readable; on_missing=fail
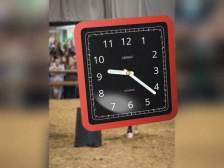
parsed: **9:22**
